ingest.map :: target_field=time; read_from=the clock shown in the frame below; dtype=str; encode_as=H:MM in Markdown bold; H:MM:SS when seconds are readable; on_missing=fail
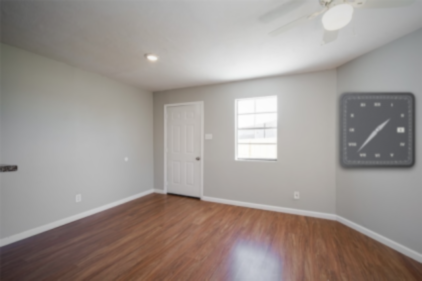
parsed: **1:37**
